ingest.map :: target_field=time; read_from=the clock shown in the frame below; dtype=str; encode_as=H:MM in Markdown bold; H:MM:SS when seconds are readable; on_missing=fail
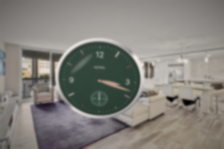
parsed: **3:18**
